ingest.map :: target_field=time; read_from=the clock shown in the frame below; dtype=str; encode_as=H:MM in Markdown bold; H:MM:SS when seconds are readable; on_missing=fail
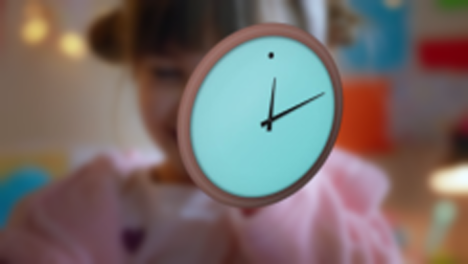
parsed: **12:12**
